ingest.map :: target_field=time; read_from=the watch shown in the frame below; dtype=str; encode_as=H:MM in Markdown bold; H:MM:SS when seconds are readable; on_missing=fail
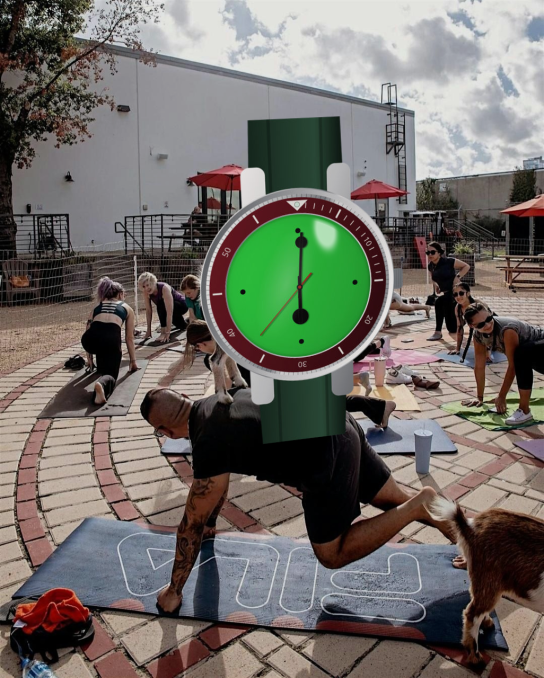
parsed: **6:00:37**
